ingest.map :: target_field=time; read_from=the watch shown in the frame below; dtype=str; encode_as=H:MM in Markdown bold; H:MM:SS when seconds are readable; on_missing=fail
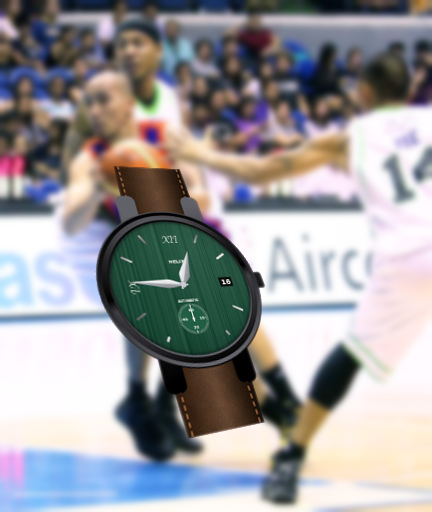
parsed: **12:46**
